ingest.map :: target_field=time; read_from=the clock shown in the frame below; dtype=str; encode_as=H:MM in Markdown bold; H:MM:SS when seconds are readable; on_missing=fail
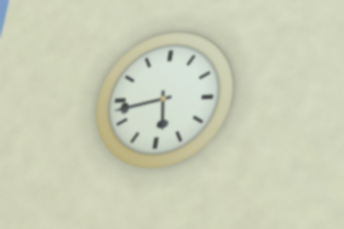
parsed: **5:43**
